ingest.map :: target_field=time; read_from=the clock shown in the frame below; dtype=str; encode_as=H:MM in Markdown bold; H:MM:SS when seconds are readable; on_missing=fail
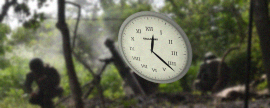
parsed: **12:22**
